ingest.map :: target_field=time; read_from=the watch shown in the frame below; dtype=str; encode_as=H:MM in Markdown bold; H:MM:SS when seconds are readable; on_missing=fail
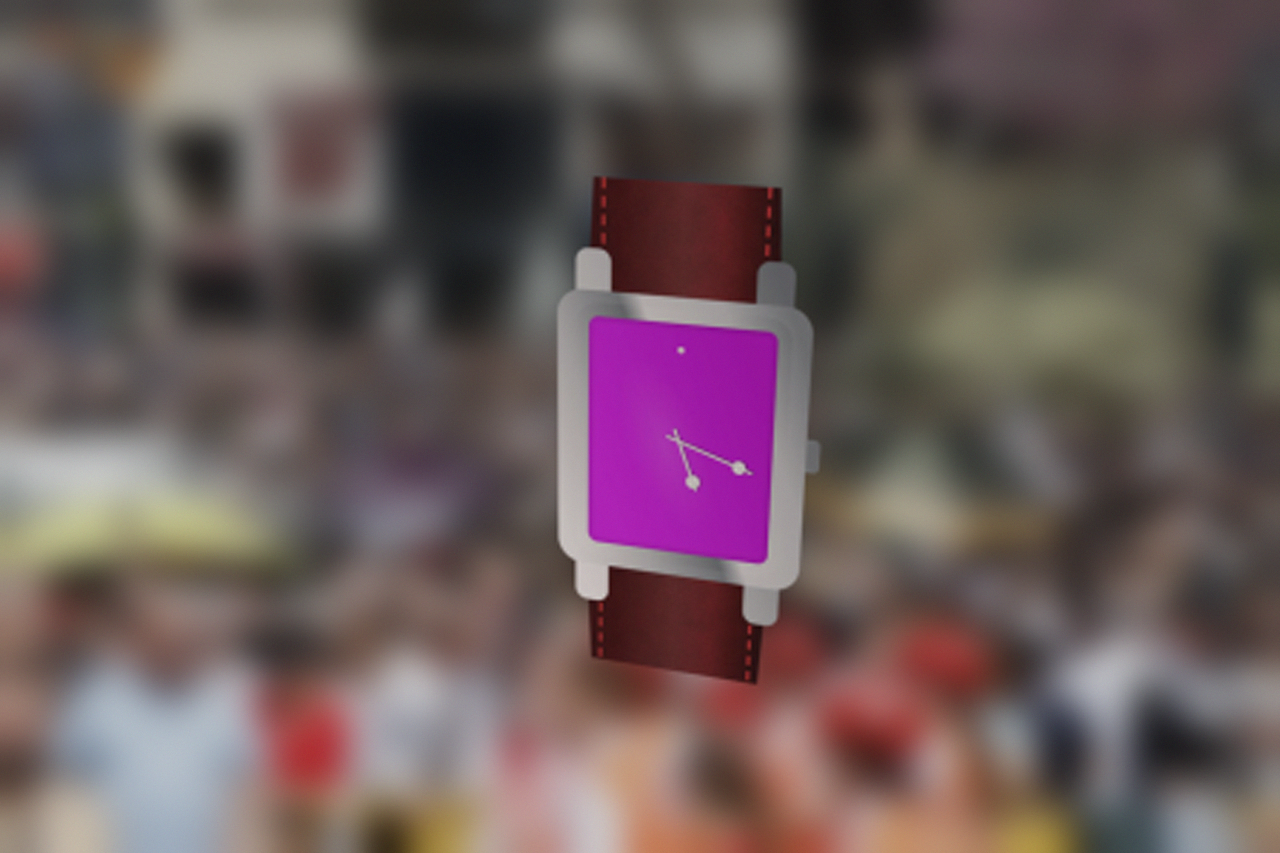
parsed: **5:18**
